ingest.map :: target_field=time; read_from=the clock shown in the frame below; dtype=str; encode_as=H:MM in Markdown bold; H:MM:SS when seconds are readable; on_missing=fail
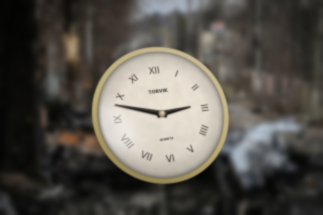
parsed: **2:48**
